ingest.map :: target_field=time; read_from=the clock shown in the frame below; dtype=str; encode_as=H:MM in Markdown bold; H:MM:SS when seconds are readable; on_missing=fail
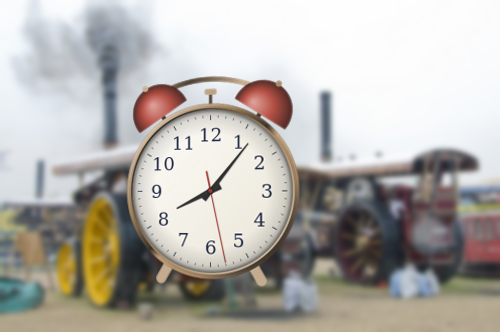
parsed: **8:06:28**
